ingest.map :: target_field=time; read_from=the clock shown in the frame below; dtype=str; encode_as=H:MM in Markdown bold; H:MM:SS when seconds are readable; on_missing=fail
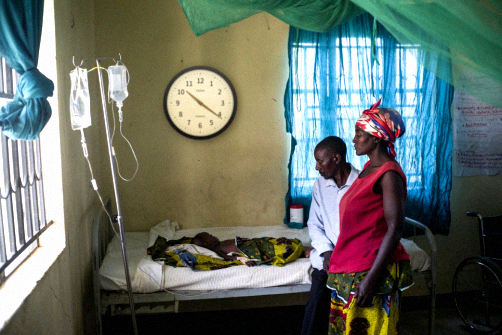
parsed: **10:21**
